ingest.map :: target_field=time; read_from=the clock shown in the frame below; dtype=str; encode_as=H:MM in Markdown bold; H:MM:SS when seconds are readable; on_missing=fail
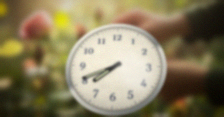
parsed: **7:41**
